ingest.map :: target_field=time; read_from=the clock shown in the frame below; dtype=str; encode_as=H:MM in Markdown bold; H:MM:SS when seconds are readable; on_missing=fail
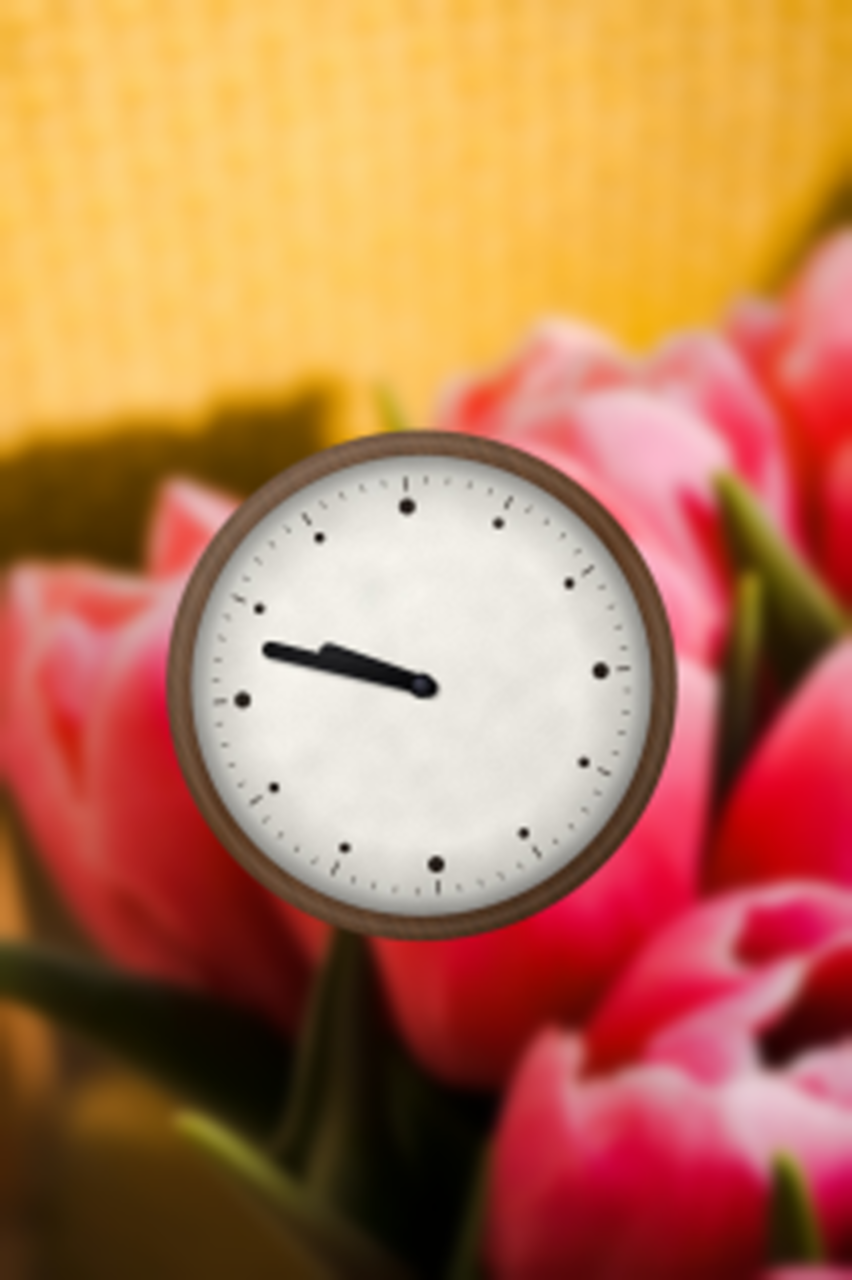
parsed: **9:48**
